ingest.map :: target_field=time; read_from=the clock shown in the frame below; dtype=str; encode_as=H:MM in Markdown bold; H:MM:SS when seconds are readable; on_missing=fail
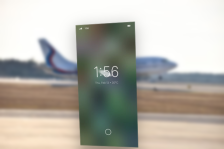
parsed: **1:56**
